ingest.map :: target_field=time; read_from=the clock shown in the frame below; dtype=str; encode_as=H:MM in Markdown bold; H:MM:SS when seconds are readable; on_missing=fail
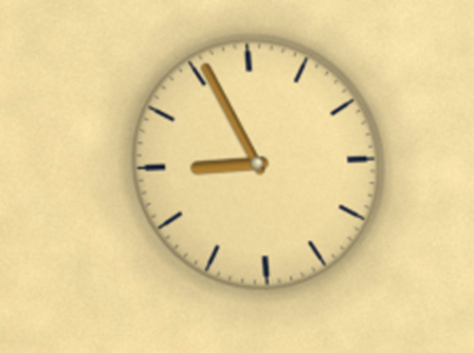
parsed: **8:56**
